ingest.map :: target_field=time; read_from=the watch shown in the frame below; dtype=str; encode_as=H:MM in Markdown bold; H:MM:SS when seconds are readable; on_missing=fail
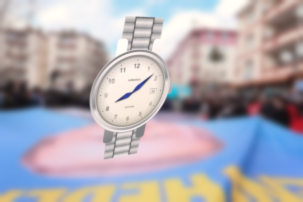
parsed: **8:08**
